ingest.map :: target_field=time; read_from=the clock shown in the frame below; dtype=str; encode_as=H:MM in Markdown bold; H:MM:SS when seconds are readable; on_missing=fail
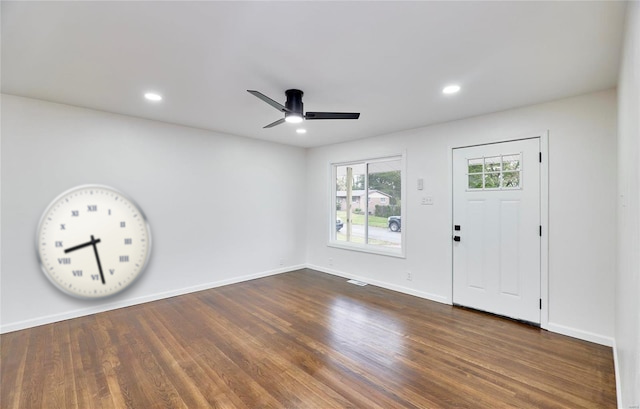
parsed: **8:28**
